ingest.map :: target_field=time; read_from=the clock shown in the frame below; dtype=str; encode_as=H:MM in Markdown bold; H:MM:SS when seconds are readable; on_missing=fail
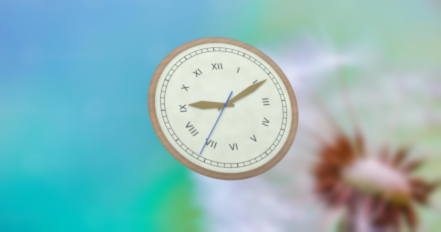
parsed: **9:10:36**
